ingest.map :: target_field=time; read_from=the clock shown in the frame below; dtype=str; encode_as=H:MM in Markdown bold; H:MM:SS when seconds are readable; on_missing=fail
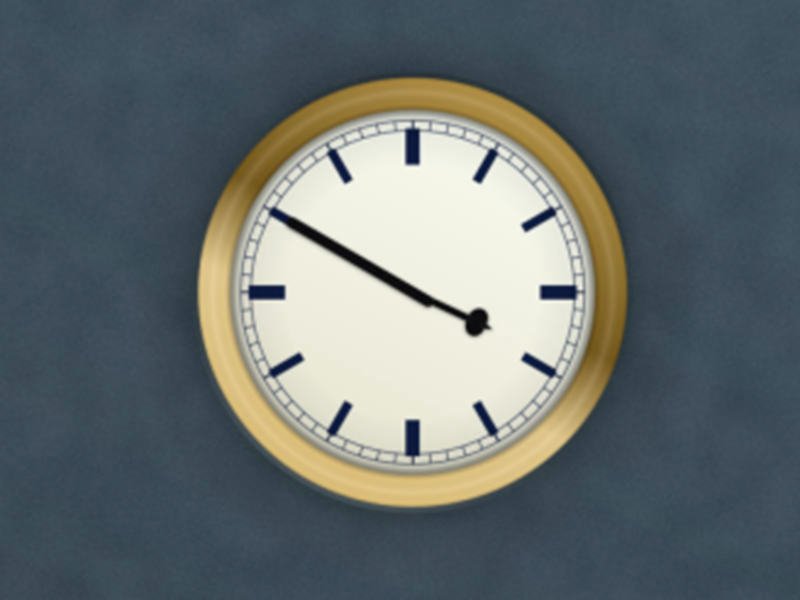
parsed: **3:50**
